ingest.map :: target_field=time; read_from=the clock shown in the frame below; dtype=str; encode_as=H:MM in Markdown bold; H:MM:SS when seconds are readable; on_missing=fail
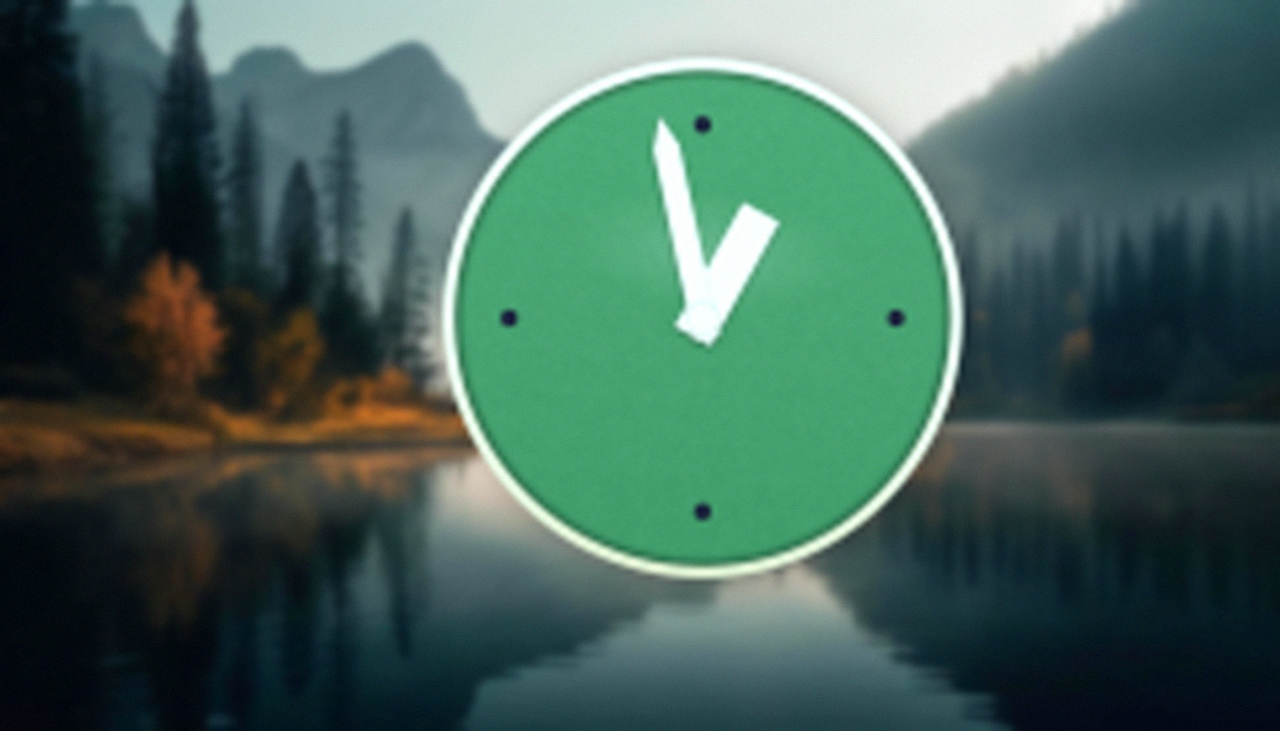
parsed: **12:58**
